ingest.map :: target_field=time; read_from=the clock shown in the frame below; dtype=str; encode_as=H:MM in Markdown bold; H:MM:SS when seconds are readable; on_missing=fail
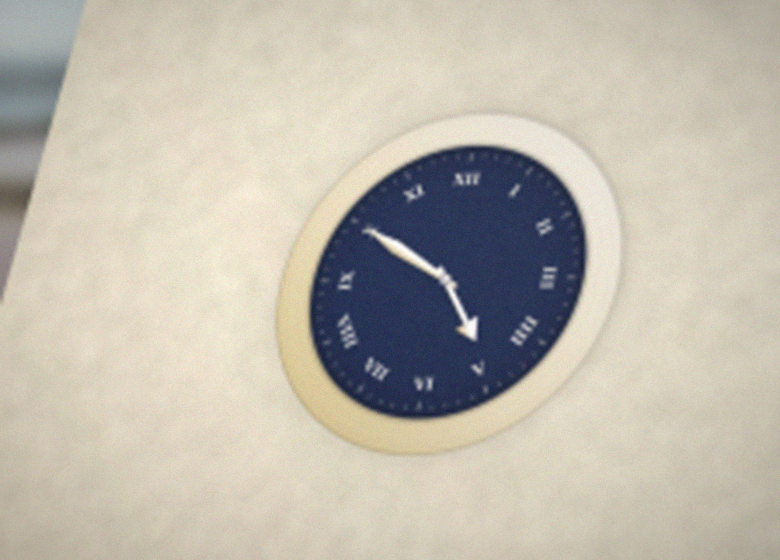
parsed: **4:50**
